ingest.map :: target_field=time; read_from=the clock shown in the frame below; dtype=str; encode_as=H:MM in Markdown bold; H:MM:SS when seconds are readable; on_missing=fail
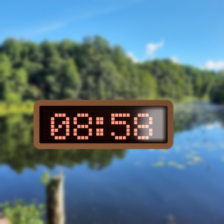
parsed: **8:58**
